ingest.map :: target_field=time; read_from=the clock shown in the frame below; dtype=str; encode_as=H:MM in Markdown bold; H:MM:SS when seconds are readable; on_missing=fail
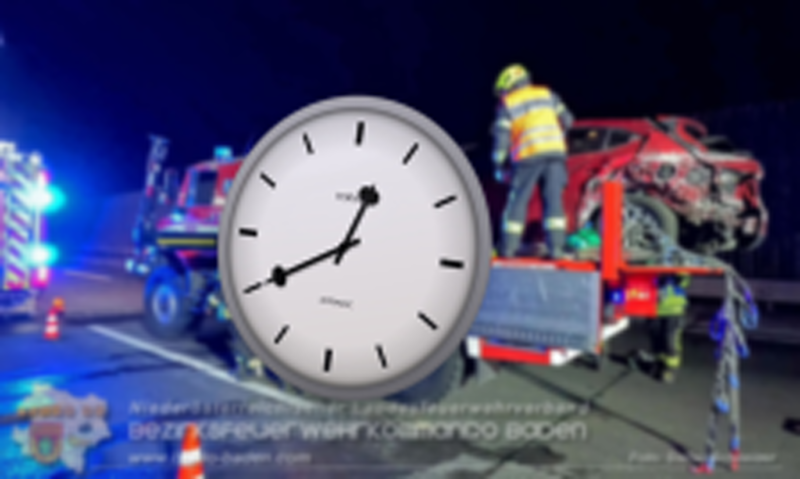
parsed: **12:40**
